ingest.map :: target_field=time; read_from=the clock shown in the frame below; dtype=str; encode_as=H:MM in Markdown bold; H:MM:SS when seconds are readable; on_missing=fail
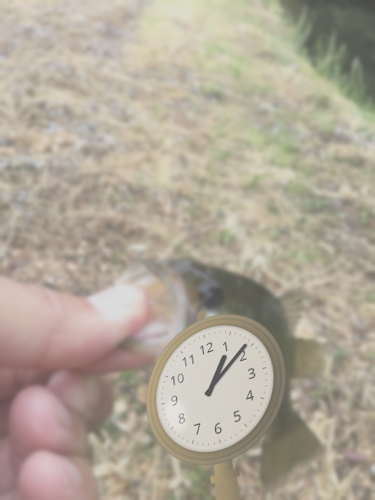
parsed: **1:09**
